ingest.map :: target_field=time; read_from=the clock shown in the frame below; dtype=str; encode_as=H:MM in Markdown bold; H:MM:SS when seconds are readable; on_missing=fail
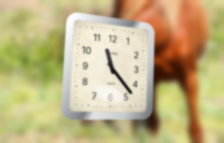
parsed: **11:23**
